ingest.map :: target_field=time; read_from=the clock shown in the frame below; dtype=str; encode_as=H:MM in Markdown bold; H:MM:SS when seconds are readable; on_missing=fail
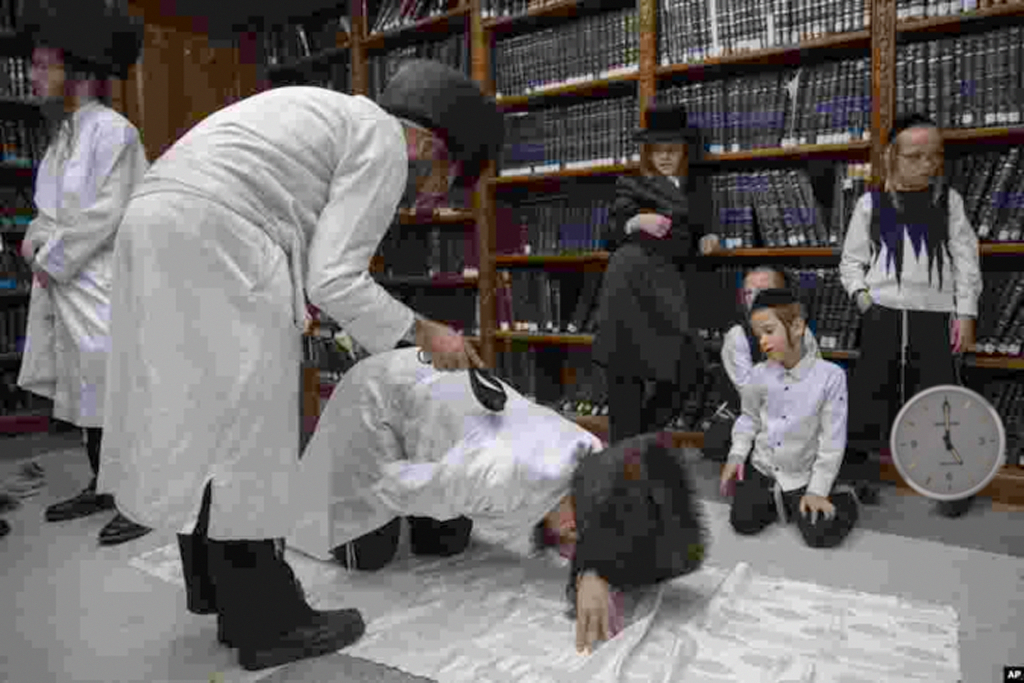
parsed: **5:00**
